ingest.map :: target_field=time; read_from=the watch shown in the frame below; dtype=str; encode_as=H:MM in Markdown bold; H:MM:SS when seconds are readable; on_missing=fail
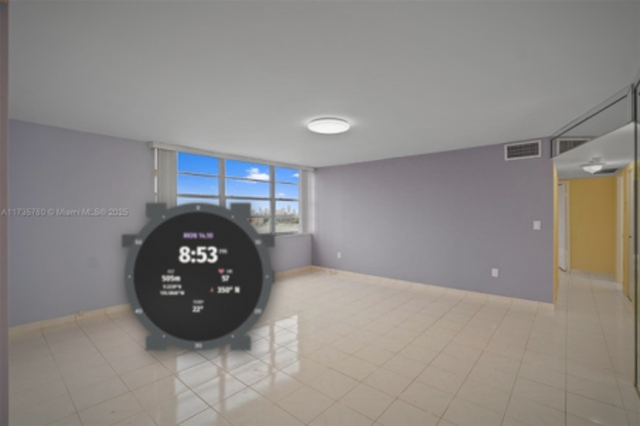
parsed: **8:53**
